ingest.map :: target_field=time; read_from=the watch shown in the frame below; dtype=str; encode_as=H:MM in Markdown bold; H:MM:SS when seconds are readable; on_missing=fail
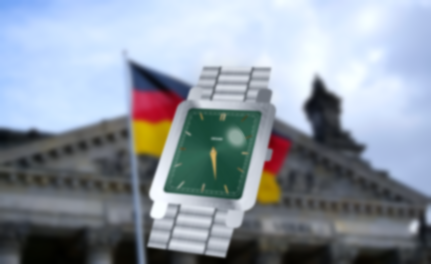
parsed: **5:27**
